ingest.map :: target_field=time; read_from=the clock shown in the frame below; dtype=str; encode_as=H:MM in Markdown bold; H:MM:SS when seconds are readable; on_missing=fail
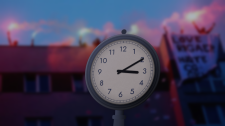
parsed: **3:10**
